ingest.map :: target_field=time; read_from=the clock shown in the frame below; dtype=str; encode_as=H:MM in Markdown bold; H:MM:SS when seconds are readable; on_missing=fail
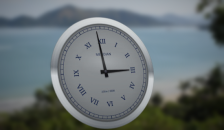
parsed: **2:59**
